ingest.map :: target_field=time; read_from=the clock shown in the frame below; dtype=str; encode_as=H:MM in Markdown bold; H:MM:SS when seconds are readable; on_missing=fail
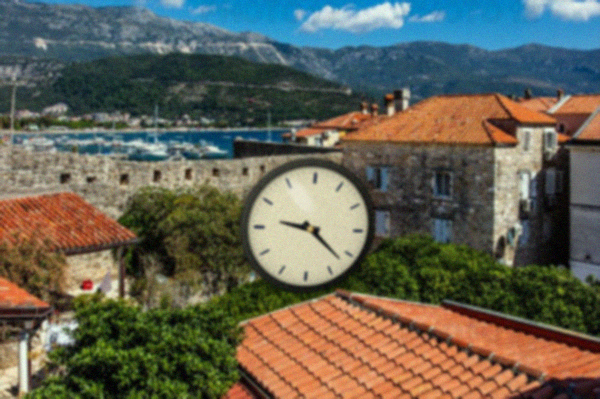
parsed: **9:22**
